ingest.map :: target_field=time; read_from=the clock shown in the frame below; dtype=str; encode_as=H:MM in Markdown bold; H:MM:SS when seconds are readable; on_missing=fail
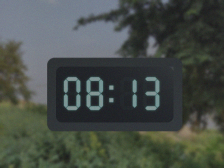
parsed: **8:13**
